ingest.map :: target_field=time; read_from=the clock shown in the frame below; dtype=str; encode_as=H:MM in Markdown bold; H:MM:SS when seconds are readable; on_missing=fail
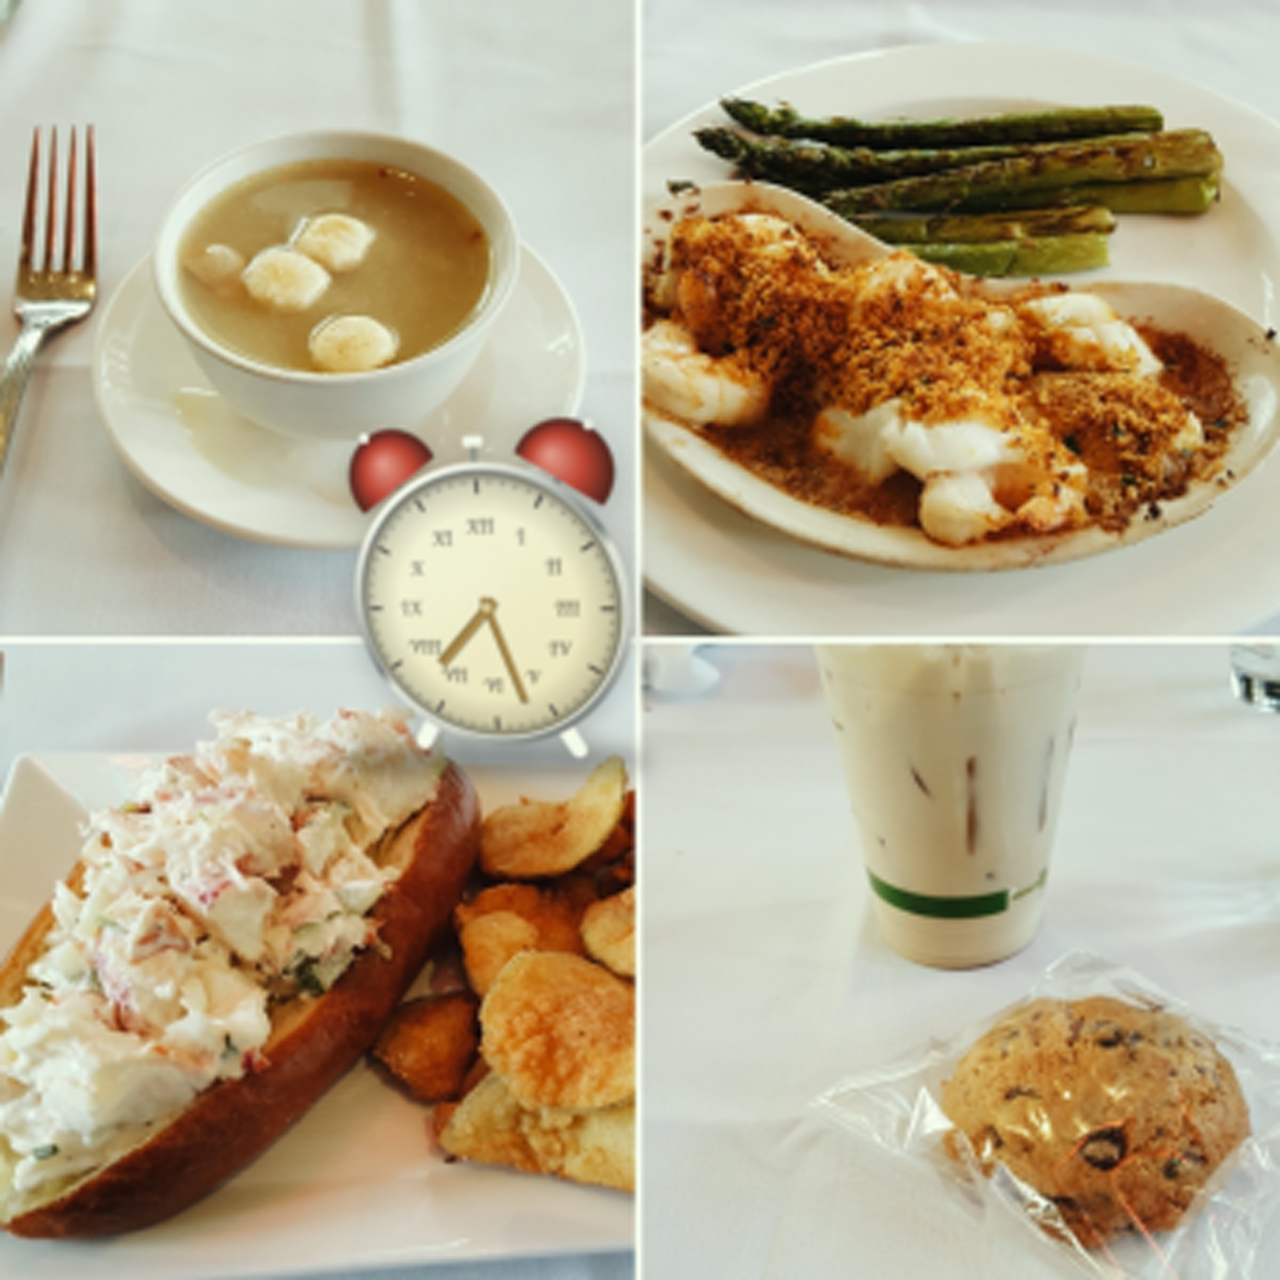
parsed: **7:27**
